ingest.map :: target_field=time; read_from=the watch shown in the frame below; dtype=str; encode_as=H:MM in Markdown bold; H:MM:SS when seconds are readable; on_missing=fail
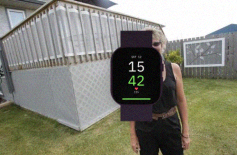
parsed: **15:42**
